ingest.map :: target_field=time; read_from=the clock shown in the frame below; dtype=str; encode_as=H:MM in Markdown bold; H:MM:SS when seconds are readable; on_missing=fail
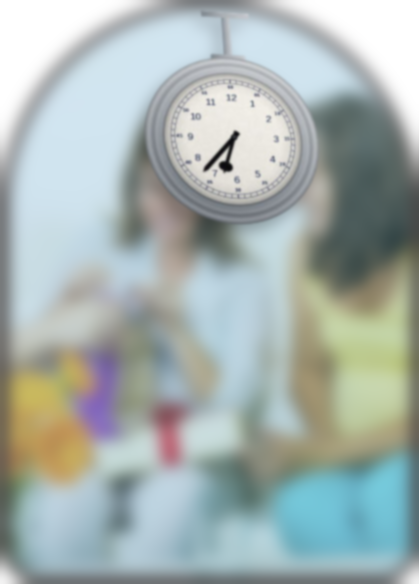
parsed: **6:37**
